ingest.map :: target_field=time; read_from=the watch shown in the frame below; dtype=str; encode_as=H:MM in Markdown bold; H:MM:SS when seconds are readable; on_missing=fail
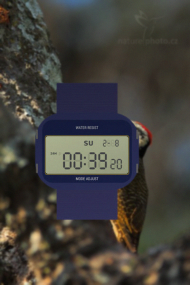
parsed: **0:39:20**
